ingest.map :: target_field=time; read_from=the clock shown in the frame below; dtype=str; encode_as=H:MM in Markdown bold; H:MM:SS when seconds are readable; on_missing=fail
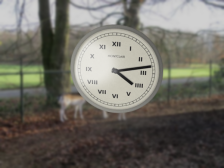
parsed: **4:13**
